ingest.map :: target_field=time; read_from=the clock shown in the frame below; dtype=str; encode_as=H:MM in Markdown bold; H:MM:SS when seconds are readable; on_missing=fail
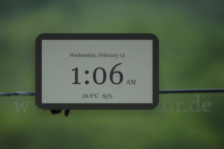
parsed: **1:06**
